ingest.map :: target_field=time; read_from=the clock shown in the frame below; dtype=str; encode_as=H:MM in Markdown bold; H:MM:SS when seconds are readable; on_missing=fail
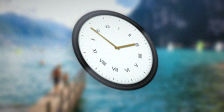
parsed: **2:54**
